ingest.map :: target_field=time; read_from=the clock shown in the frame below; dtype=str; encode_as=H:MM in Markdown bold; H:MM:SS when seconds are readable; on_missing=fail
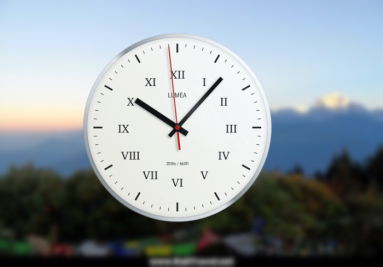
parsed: **10:06:59**
